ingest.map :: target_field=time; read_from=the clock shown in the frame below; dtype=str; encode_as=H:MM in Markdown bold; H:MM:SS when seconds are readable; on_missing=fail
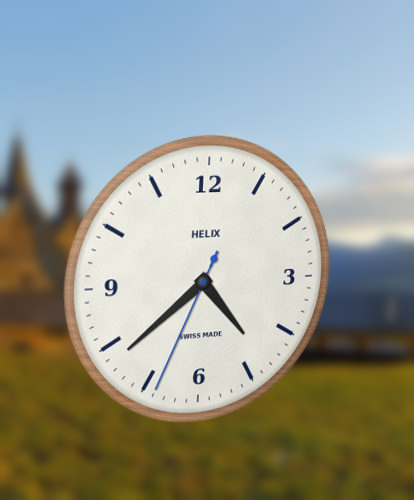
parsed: **4:38:34**
